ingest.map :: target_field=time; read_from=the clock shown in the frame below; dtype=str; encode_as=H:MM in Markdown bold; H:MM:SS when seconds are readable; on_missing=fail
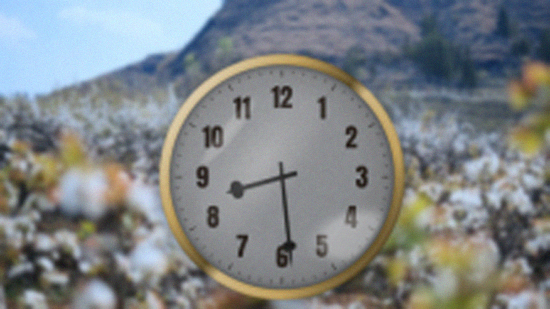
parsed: **8:29**
